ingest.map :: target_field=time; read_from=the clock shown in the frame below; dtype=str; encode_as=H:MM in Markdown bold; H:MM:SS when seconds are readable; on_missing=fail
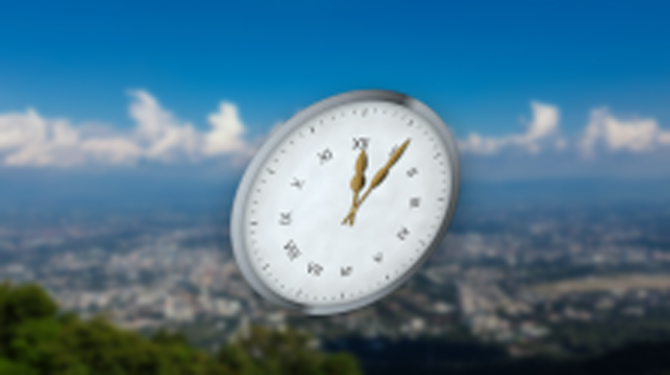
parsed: **12:06**
